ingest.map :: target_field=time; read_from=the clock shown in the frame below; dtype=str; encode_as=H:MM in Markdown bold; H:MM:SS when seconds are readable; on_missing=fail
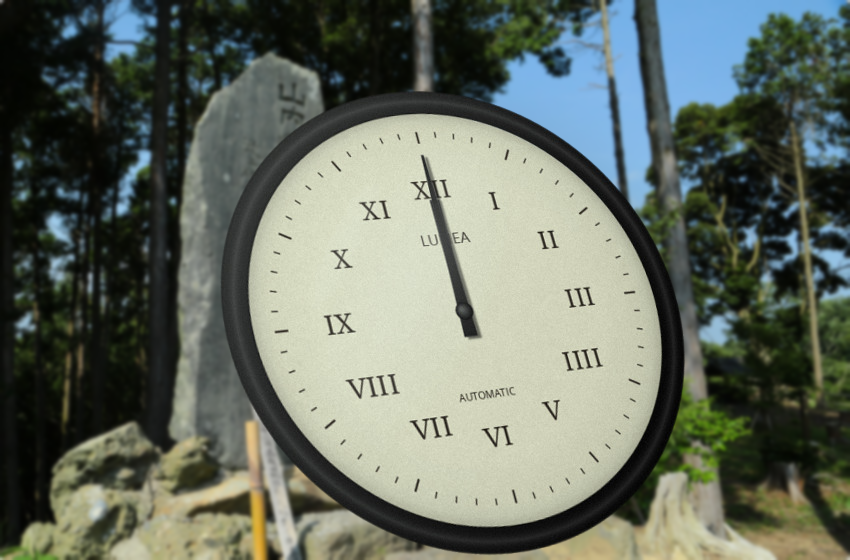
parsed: **12:00**
